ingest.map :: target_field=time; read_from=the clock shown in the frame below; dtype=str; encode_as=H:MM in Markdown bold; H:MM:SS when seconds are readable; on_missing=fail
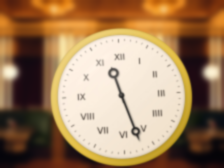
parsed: **11:27**
